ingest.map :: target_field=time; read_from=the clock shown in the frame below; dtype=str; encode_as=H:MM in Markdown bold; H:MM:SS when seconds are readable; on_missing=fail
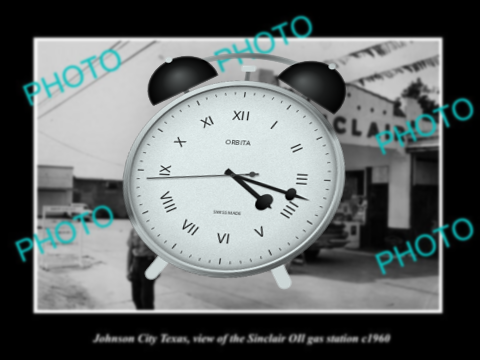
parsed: **4:17:44**
